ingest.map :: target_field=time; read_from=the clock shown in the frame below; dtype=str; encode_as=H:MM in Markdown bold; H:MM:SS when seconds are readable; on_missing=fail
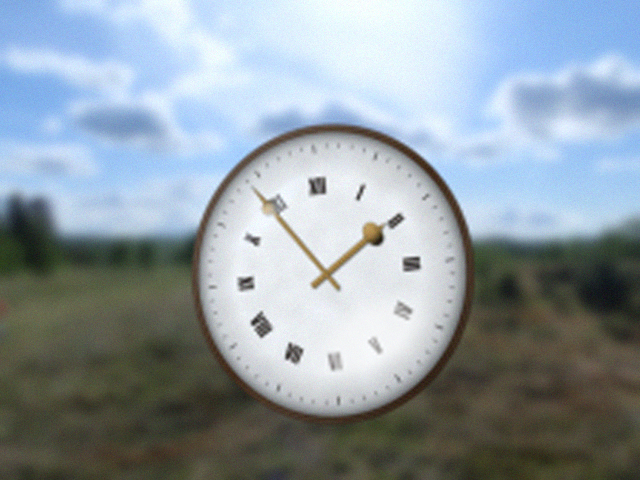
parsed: **1:54**
